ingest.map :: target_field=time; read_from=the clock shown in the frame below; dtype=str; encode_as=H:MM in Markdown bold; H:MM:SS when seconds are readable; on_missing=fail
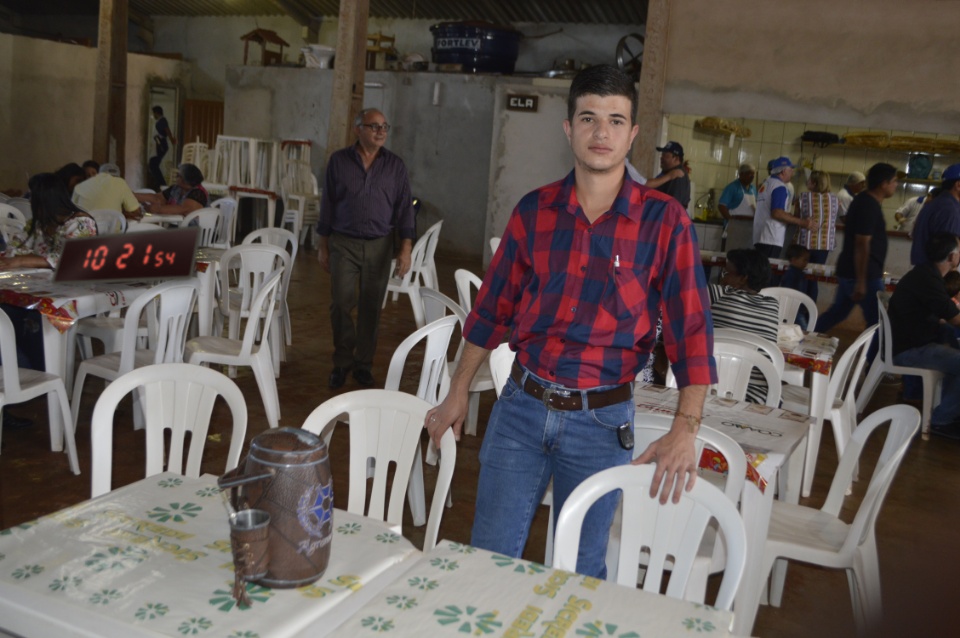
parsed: **10:21:54**
